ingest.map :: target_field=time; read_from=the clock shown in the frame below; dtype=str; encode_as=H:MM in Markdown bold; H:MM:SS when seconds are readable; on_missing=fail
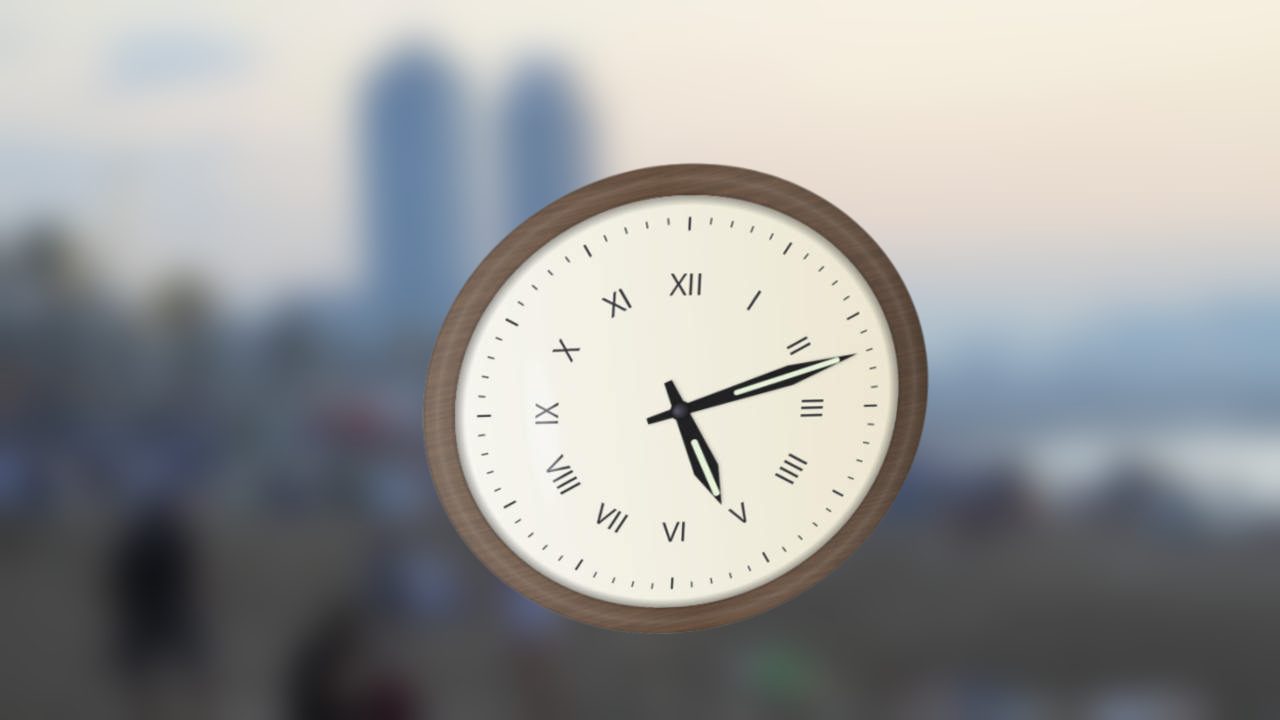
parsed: **5:12**
